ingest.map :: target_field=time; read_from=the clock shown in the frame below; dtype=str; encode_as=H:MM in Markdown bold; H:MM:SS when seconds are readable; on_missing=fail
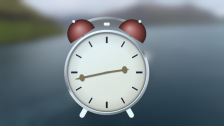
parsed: **2:43**
